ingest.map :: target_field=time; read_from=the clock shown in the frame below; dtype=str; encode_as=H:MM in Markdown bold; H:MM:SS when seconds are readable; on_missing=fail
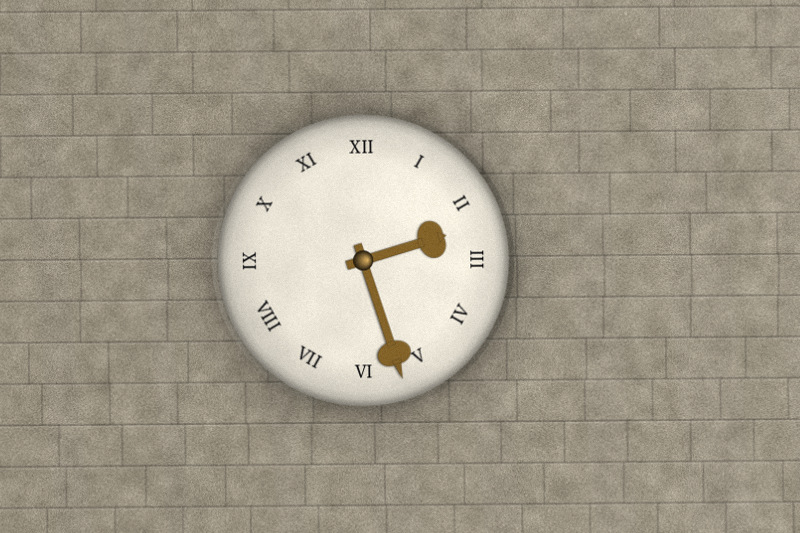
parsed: **2:27**
